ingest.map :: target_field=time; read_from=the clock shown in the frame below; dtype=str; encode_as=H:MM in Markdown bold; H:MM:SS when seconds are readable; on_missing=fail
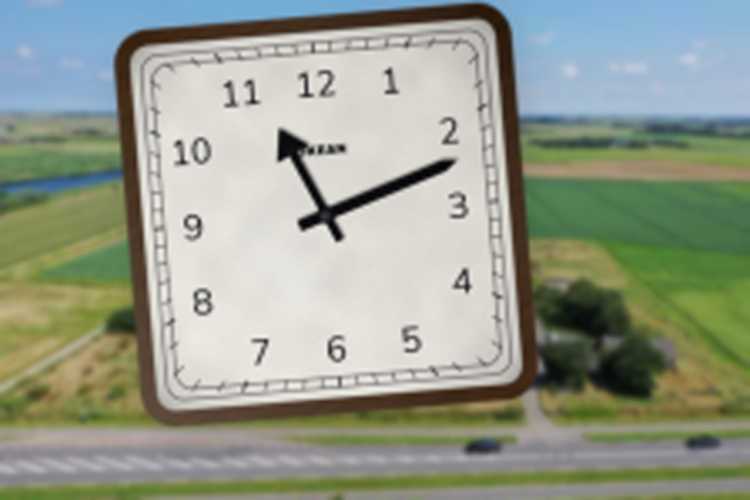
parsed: **11:12**
